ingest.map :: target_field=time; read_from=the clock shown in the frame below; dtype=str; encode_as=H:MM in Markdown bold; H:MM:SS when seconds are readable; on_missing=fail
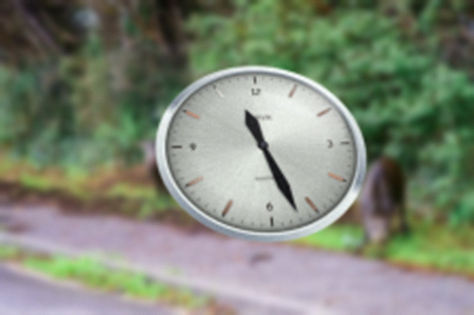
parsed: **11:27**
